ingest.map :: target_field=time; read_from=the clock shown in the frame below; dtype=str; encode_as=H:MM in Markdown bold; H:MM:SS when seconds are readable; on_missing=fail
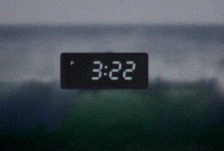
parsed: **3:22**
